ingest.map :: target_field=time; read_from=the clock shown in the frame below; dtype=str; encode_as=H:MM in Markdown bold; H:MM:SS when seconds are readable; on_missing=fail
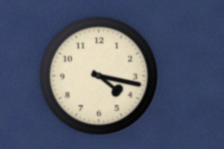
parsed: **4:17**
